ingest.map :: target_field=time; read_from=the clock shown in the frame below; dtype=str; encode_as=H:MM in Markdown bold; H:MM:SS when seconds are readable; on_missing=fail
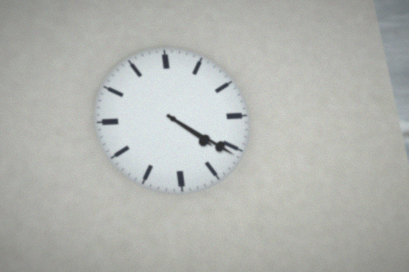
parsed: **4:21**
